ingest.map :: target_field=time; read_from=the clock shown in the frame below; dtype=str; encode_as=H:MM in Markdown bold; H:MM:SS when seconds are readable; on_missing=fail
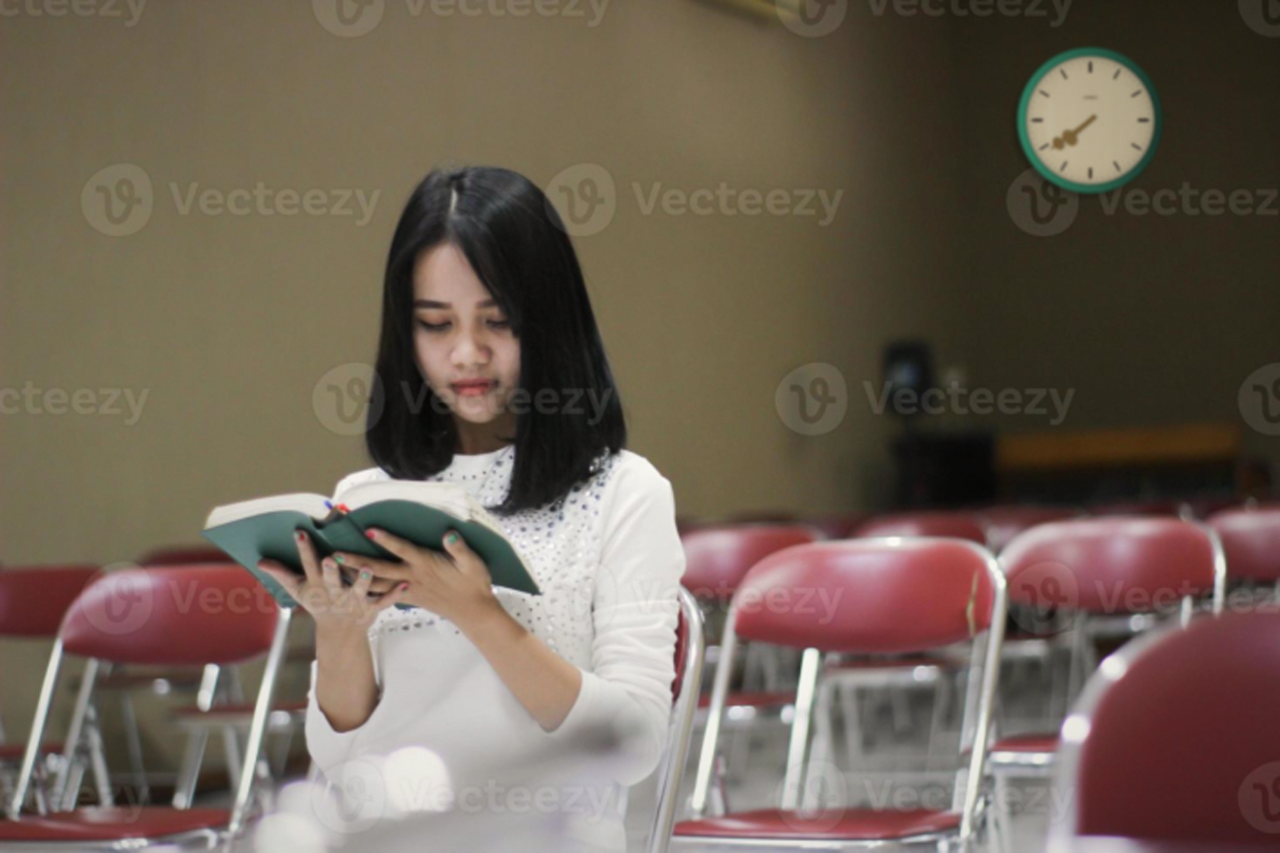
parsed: **7:39**
